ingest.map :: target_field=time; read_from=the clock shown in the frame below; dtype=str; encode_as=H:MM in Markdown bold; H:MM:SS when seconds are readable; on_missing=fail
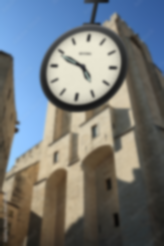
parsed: **4:49**
